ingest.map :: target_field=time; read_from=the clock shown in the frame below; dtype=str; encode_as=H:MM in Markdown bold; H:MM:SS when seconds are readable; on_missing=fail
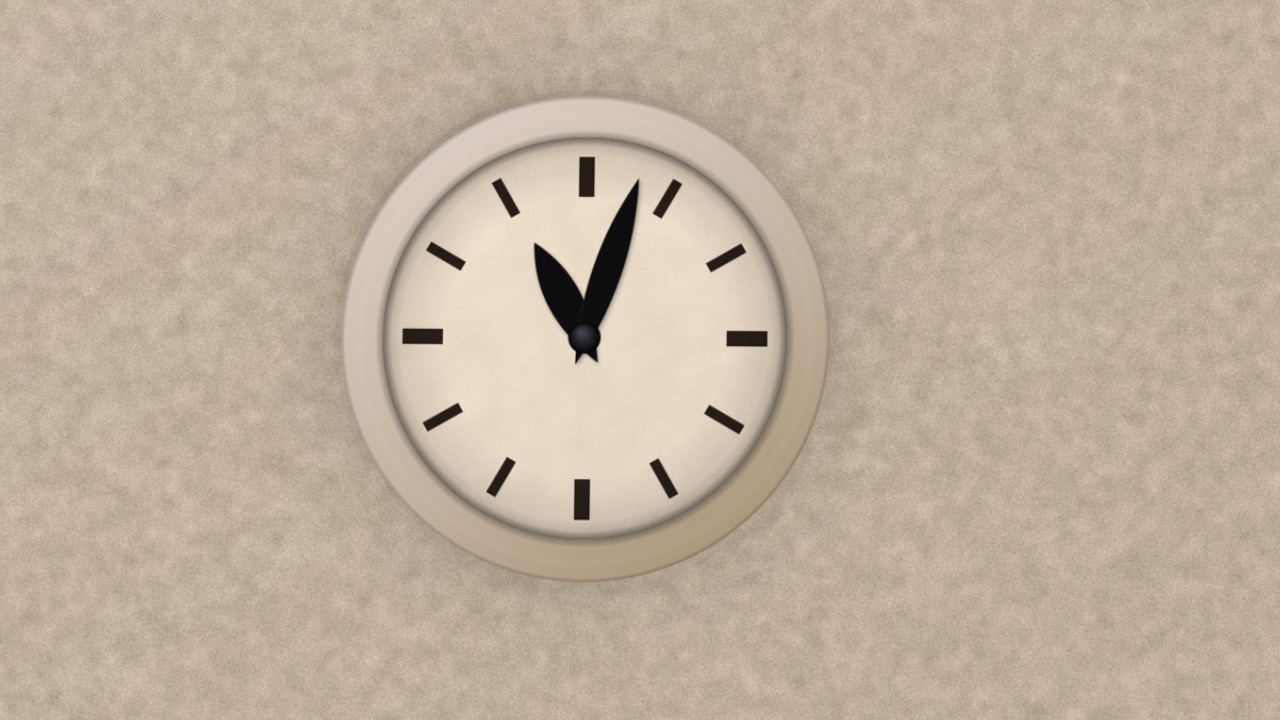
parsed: **11:03**
